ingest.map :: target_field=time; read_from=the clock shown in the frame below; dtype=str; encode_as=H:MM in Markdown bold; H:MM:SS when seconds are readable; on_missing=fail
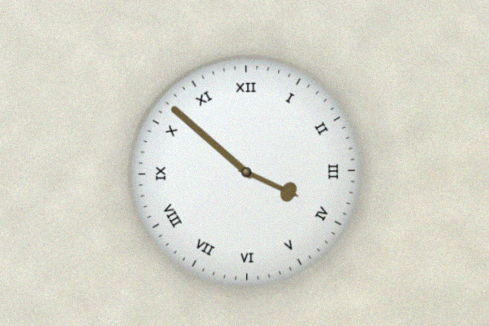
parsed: **3:52**
